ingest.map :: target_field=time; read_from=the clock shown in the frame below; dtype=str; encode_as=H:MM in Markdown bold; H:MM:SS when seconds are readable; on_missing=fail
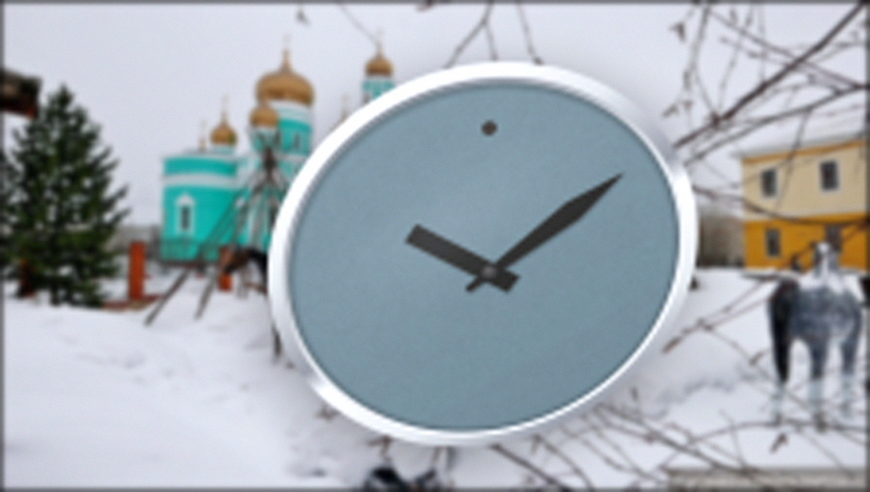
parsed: **10:09**
